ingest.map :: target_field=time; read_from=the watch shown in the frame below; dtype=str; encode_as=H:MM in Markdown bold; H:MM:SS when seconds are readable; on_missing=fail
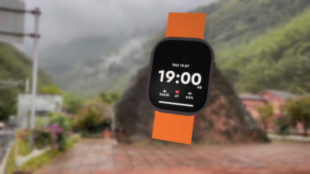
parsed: **19:00**
